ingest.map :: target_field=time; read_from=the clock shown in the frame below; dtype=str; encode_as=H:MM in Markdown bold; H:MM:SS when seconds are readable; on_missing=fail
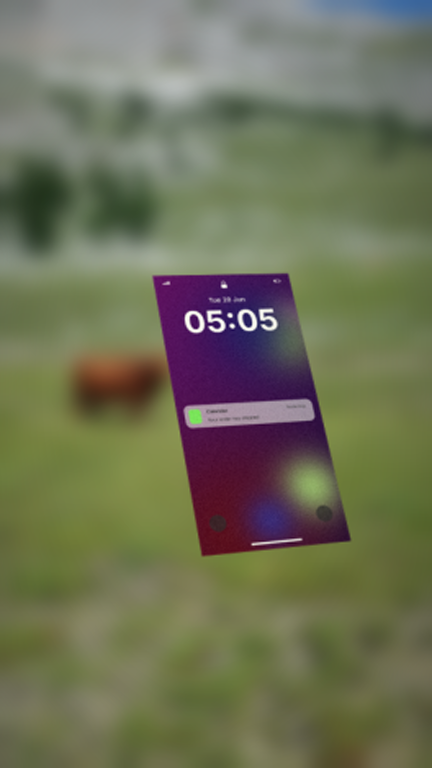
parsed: **5:05**
